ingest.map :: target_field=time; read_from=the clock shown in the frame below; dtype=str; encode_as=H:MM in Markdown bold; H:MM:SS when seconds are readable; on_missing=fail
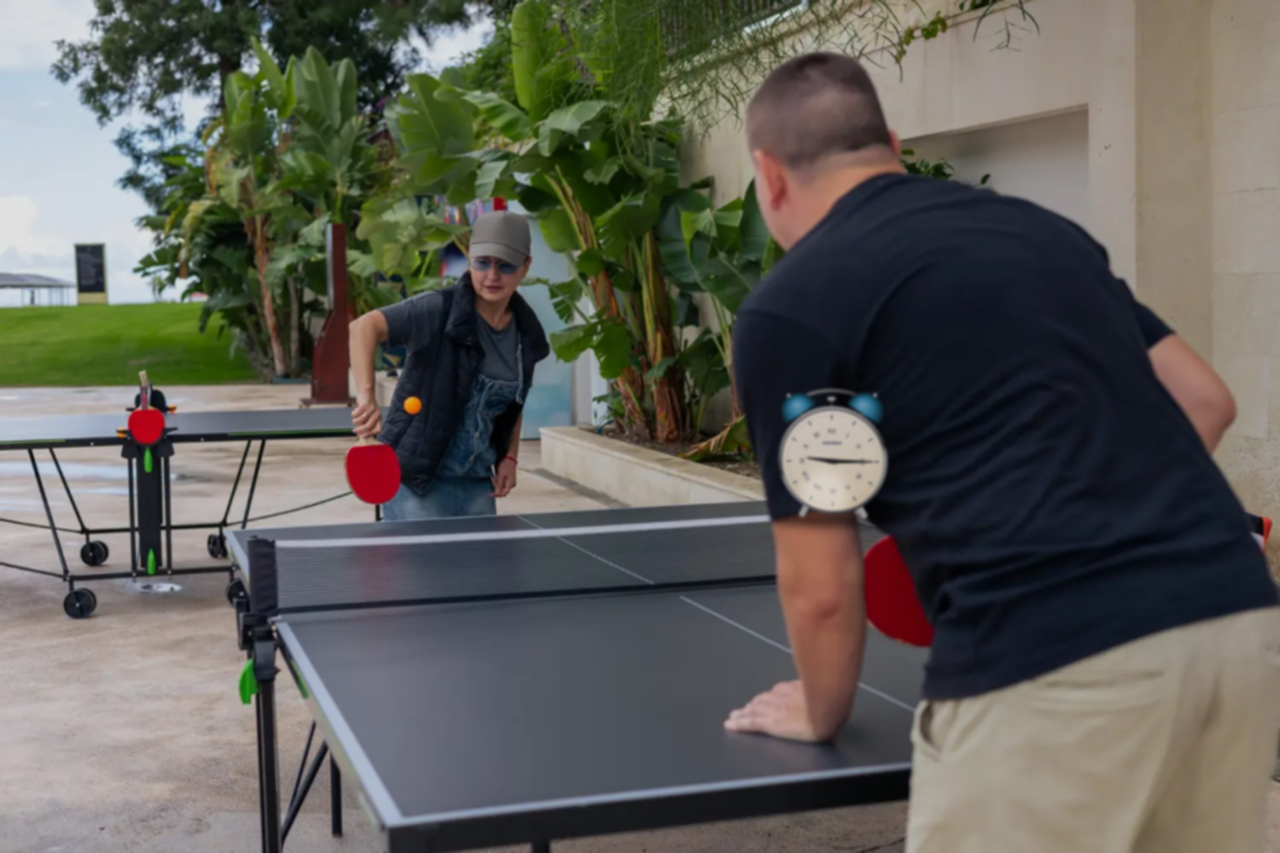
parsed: **9:15**
